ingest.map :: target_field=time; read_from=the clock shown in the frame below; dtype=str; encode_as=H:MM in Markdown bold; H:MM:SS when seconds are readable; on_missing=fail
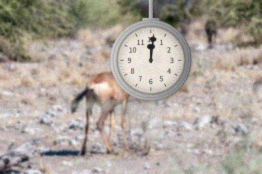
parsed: **12:01**
